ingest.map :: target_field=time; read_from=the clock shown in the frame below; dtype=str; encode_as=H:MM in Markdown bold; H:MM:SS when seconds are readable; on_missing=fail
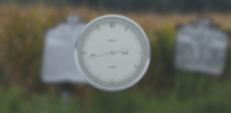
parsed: **2:43**
